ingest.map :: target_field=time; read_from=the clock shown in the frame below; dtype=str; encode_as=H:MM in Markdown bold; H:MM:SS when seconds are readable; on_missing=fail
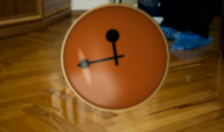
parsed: **11:43**
